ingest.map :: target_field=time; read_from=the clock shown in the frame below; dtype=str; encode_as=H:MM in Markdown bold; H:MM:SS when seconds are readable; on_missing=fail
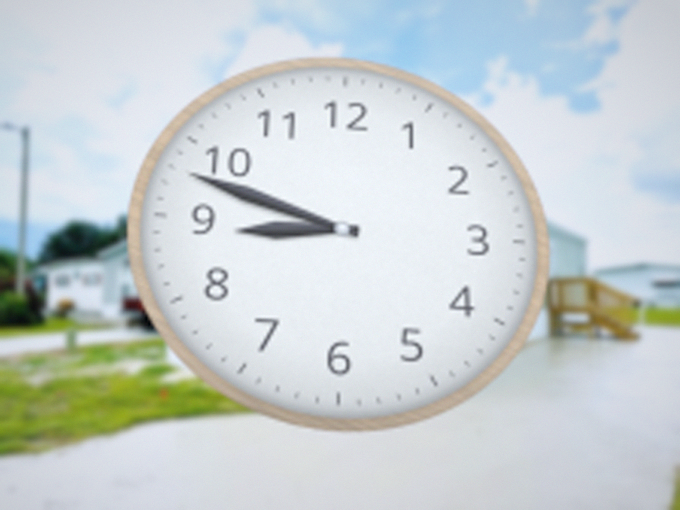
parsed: **8:48**
